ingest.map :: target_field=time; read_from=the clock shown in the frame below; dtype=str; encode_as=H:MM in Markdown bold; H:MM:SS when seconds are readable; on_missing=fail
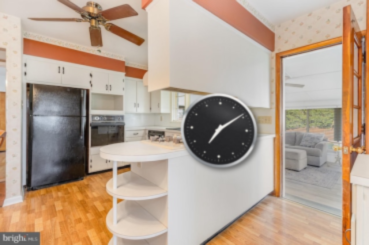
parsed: **7:09**
